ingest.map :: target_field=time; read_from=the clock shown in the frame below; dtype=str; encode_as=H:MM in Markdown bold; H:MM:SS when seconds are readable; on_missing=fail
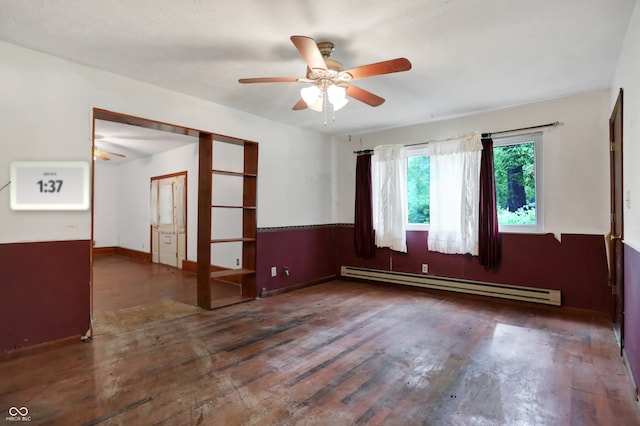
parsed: **1:37**
